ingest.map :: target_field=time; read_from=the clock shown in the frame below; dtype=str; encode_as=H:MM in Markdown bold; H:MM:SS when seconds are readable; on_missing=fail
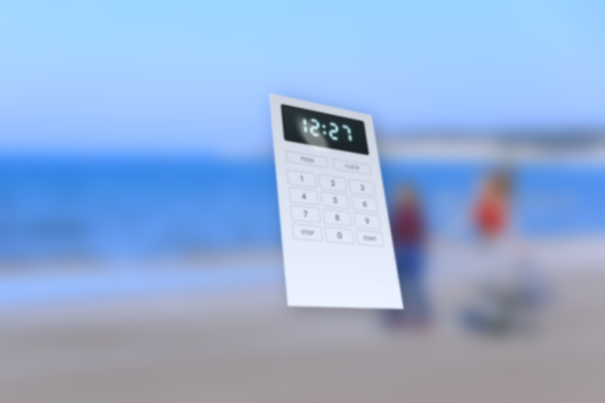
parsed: **12:27**
